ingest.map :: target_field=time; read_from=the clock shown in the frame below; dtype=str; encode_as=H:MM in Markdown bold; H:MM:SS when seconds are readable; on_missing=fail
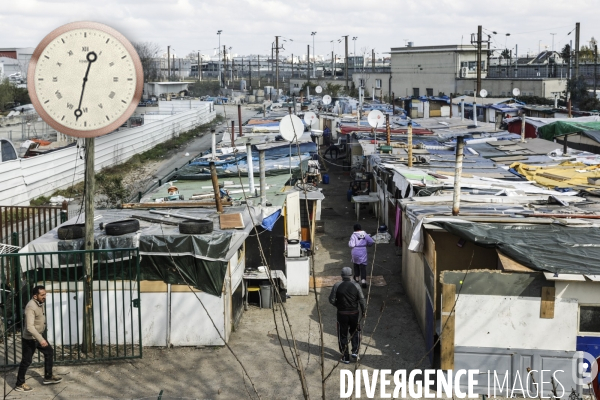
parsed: **12:32**
